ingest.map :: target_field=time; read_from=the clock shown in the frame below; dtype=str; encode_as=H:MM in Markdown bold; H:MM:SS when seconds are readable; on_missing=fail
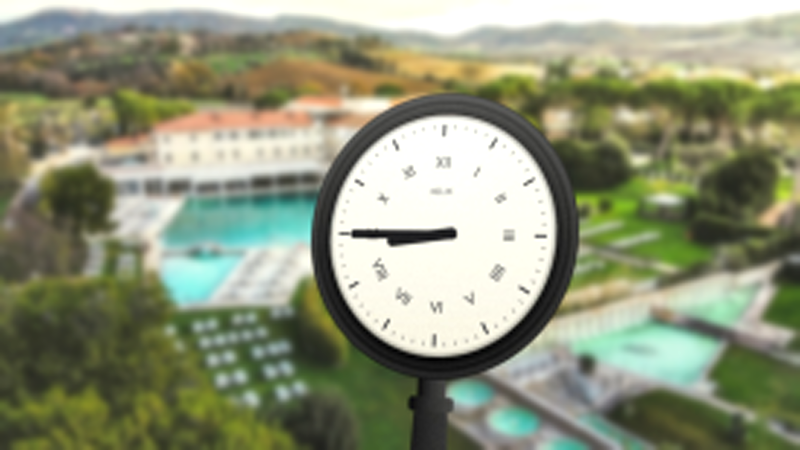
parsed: **8:45**
